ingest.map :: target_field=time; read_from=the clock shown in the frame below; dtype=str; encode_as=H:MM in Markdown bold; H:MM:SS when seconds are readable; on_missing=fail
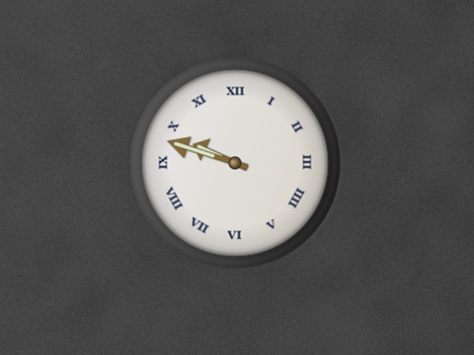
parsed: **9:48**
